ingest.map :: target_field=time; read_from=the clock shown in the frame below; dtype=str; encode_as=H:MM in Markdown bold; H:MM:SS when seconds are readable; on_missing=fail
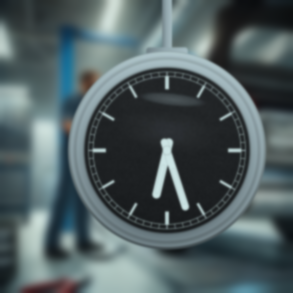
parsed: **6:27**
